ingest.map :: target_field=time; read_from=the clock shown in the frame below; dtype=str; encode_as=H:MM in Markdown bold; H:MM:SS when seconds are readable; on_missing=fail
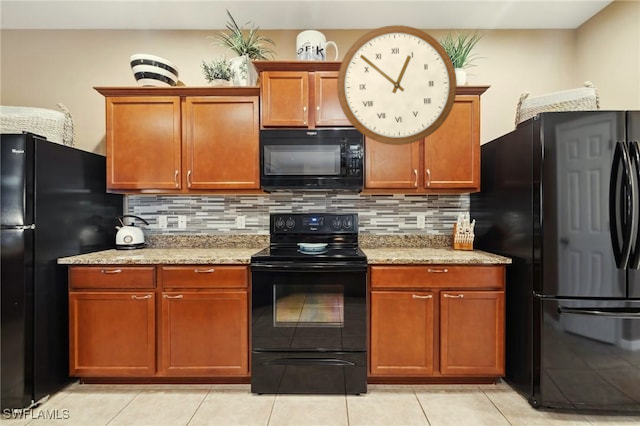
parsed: **12:52**
